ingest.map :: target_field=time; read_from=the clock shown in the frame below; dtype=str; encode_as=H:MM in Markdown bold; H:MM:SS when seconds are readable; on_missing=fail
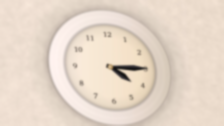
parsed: **4:15**
